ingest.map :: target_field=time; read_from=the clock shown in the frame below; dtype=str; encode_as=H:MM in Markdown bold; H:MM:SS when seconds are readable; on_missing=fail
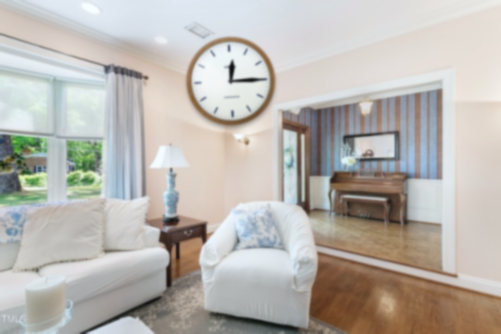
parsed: **12:15**
